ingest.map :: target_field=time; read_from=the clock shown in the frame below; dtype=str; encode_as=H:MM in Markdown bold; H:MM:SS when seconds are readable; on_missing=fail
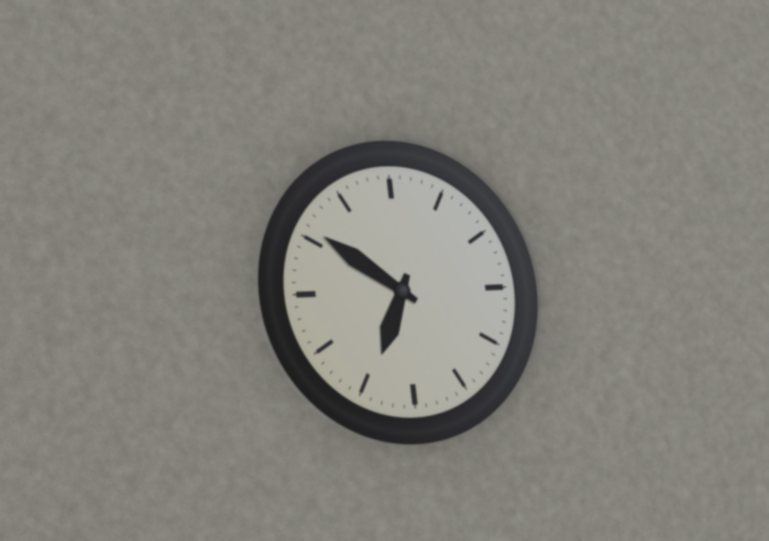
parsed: **6:51**
